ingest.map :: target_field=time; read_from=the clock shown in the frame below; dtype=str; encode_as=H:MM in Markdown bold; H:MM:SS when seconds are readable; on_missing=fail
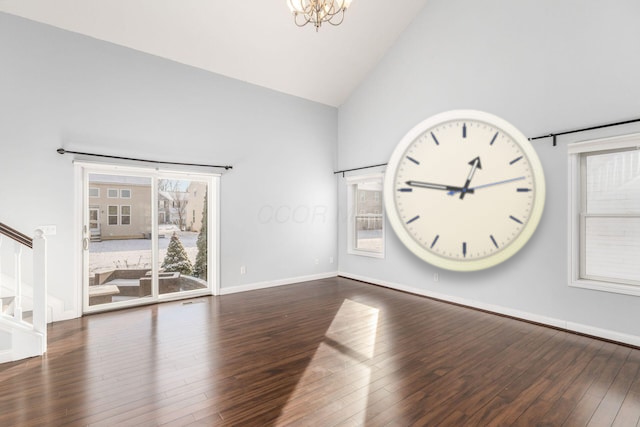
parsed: **12:46:13**
